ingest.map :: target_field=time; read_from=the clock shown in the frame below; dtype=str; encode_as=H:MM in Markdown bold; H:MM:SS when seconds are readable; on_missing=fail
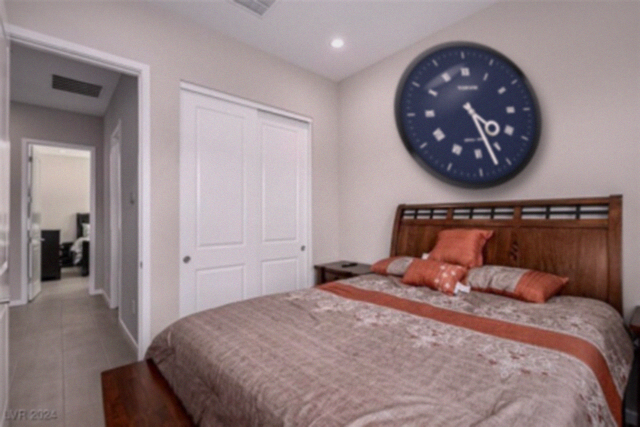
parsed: **4:27**
